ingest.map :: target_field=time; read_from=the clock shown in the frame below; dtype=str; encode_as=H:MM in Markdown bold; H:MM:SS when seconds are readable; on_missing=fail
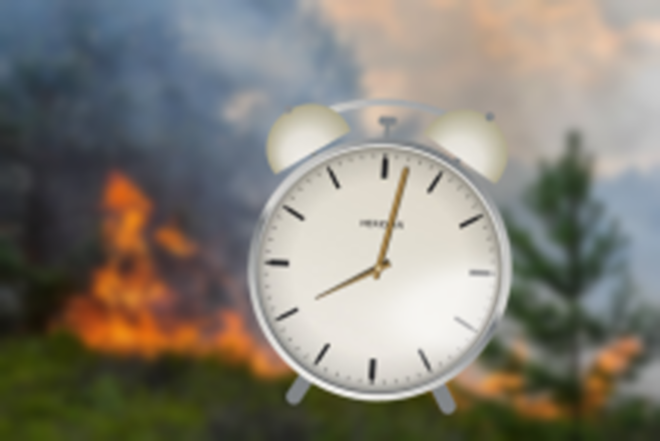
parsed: **8:02**
